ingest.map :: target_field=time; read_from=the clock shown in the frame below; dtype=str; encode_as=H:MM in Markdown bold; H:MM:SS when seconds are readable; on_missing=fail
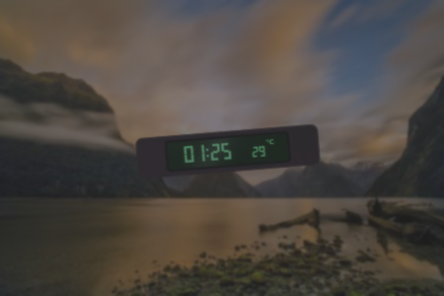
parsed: **1:25**
